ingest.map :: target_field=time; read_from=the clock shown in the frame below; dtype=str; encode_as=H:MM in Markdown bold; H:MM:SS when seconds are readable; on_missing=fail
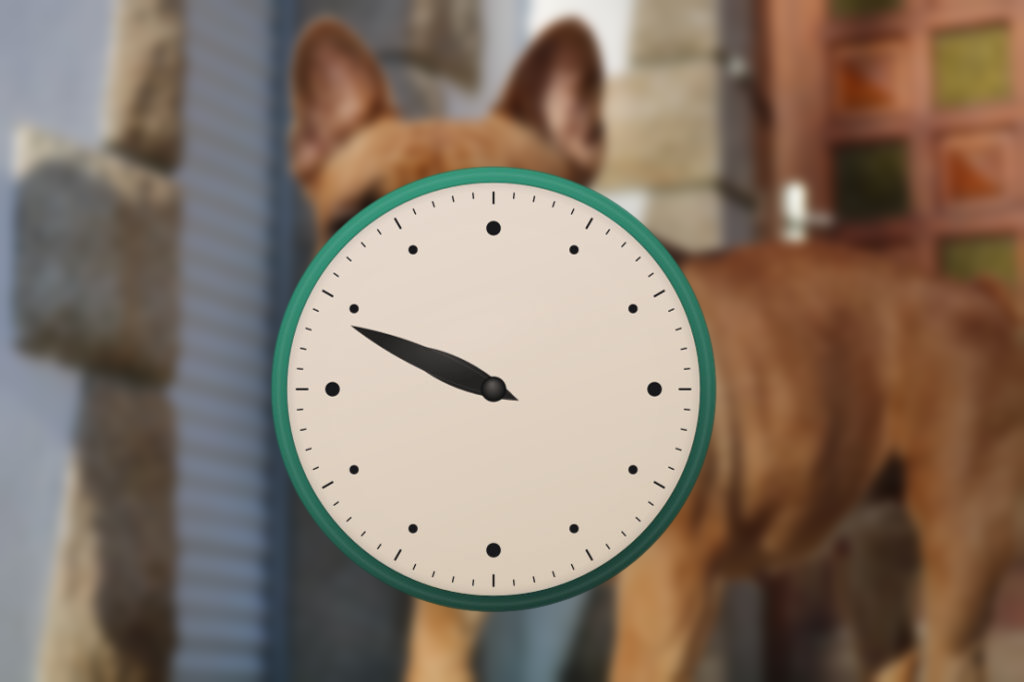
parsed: **9:49**
